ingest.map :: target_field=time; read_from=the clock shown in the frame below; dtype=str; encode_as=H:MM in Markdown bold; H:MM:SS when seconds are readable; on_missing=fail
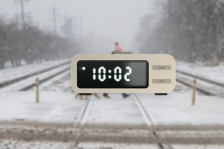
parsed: **10:02**
